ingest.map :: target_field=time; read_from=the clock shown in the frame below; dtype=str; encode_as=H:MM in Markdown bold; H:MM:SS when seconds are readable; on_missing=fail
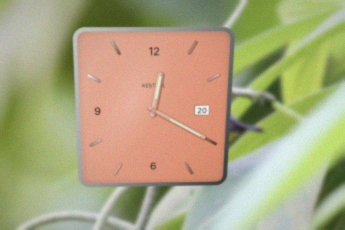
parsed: **12:20**
